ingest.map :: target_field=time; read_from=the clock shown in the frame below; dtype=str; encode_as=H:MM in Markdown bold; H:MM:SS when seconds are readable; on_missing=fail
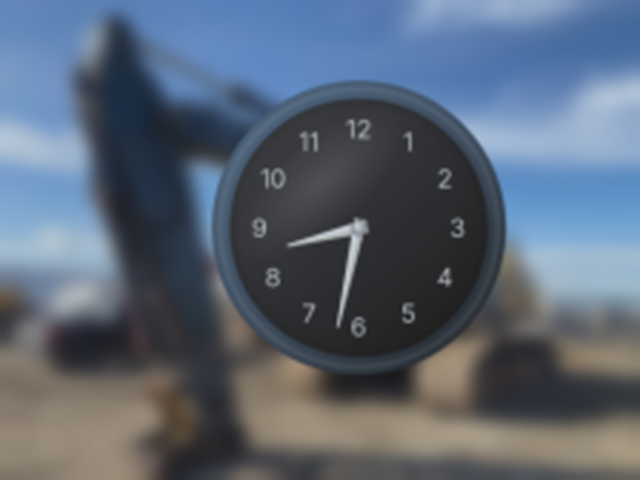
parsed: **8:32**
